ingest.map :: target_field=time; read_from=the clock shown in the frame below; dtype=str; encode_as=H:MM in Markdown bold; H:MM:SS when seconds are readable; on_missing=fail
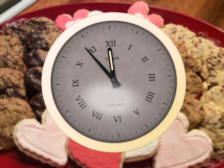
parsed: **11:54**
